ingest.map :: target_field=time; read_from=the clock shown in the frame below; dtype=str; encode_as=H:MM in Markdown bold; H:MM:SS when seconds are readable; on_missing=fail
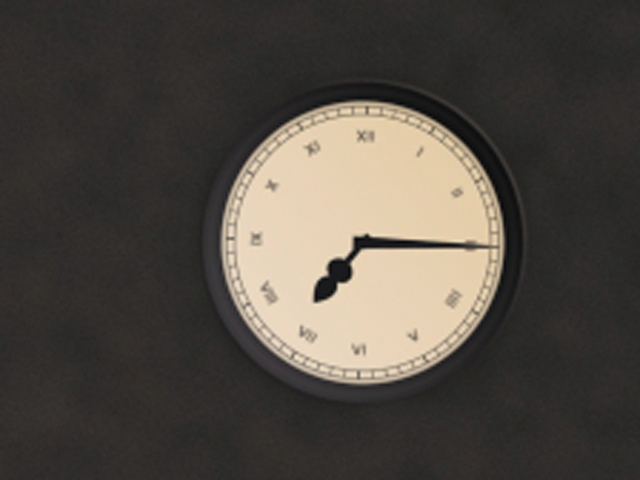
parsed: **7:15**
